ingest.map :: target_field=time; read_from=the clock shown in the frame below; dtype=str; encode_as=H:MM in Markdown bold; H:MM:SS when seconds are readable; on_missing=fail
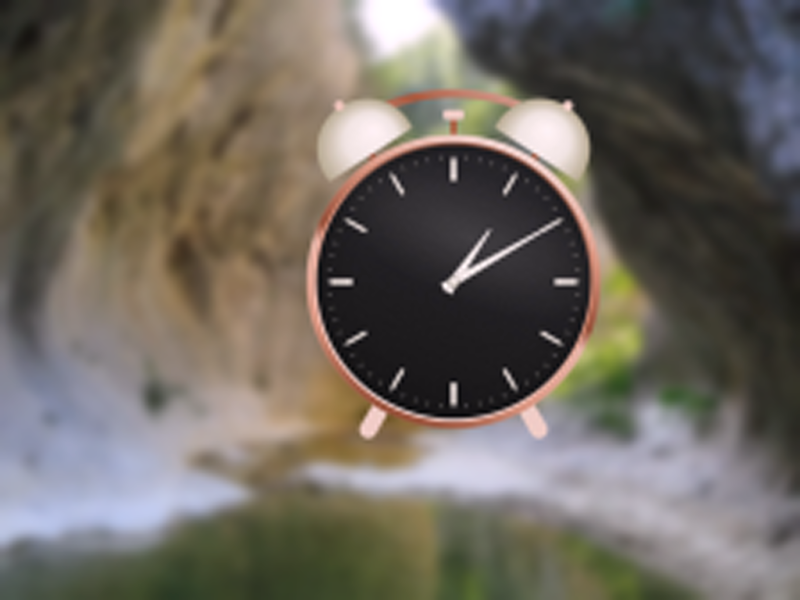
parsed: **1:10**
